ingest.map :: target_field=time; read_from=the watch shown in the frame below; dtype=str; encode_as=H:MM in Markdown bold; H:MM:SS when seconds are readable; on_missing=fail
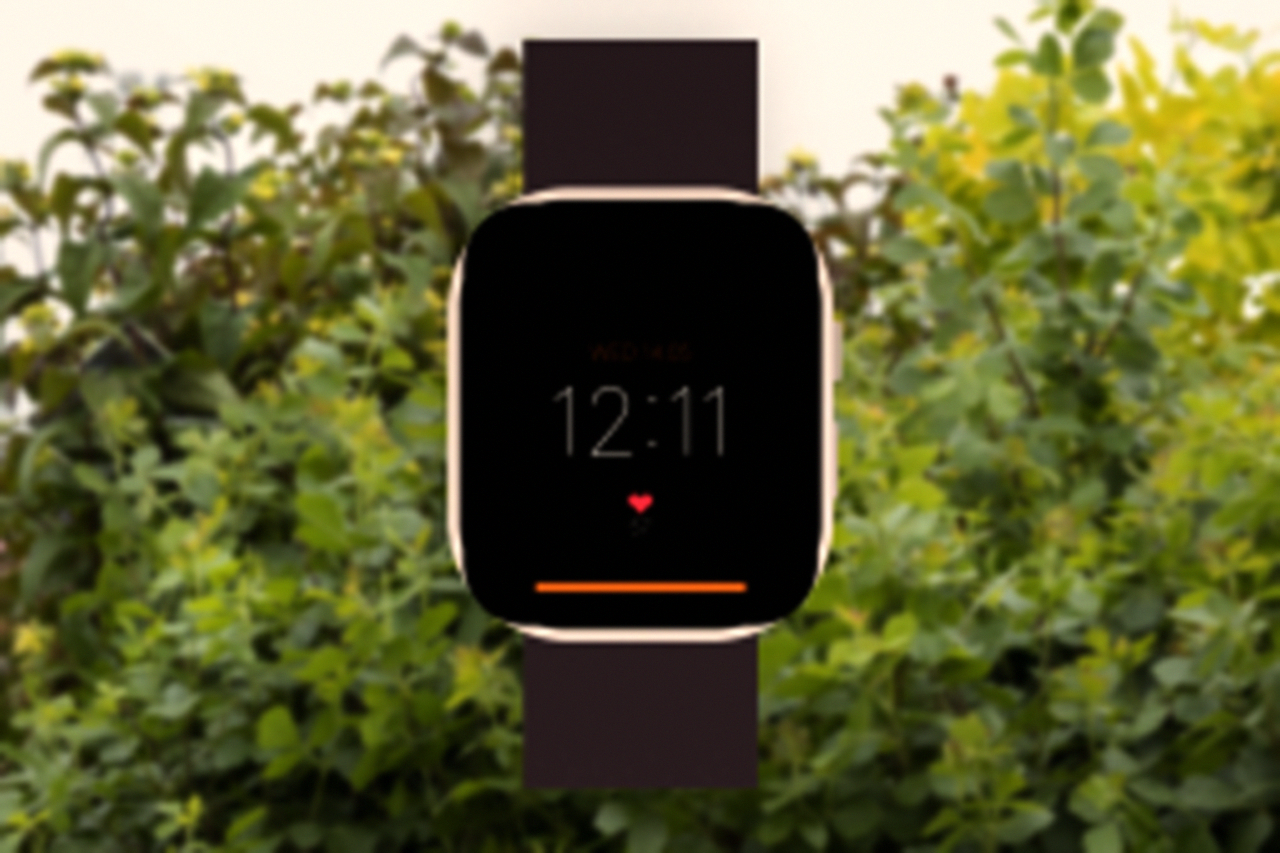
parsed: **12:11**
